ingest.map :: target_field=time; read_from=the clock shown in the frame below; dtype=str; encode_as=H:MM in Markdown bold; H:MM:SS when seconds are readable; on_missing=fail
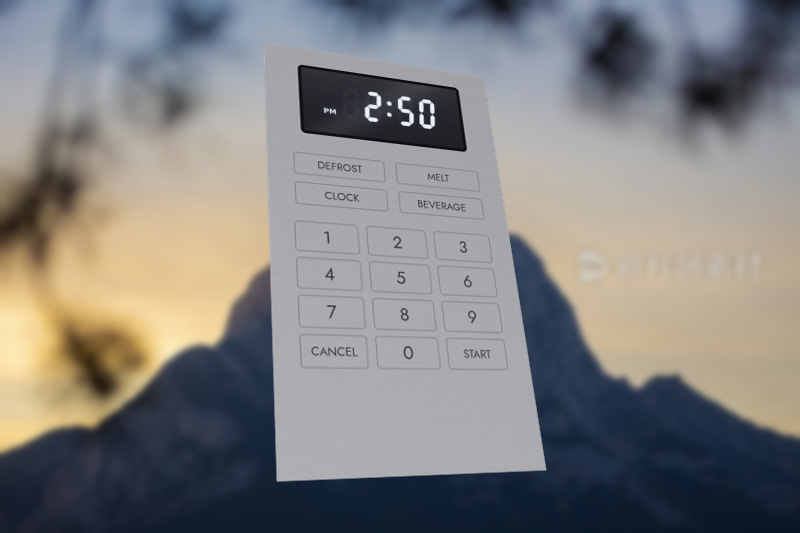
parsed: **2:50**
